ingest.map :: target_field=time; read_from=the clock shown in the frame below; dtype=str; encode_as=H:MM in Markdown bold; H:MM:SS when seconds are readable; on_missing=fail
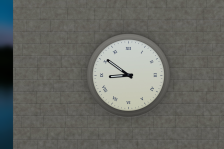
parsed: **8:51**
